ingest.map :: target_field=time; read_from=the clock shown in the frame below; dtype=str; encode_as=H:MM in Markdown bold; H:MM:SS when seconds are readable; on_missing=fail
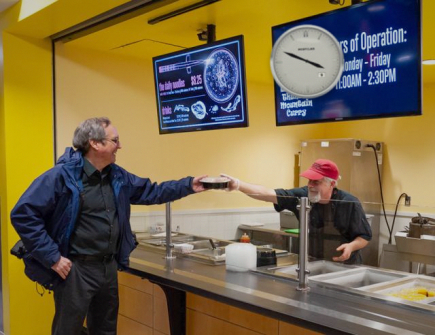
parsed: **3:49**
